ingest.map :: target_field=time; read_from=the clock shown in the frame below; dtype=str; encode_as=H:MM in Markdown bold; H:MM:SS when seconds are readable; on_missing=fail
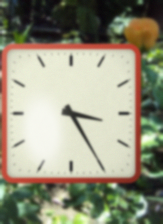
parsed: **3:25**
